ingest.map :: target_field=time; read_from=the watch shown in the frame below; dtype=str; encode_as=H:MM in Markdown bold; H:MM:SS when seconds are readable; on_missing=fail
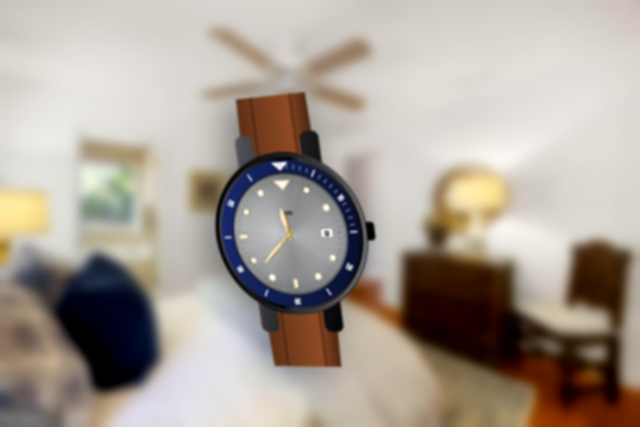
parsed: **11:38**
